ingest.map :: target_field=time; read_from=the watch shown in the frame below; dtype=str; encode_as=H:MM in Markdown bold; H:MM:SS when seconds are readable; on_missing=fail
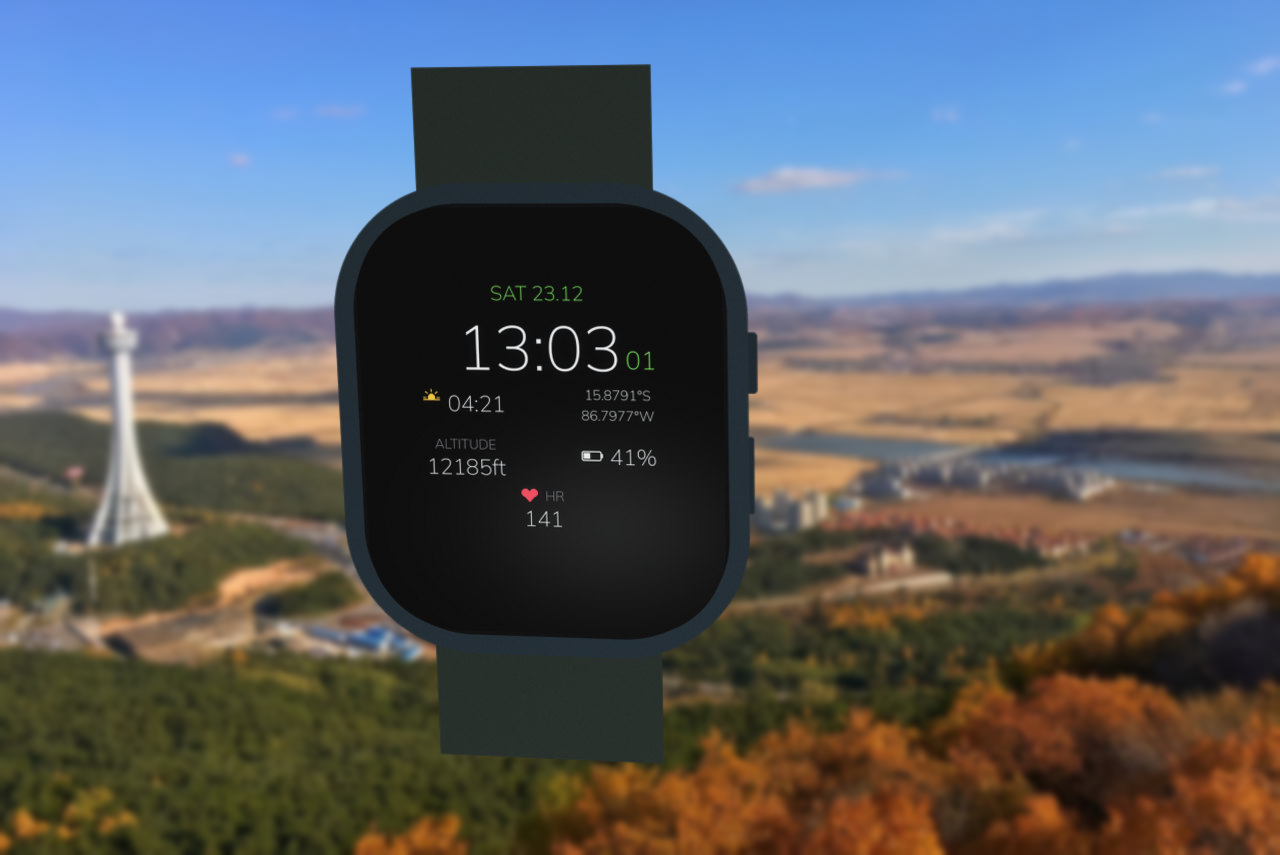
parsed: **13:03:01**
